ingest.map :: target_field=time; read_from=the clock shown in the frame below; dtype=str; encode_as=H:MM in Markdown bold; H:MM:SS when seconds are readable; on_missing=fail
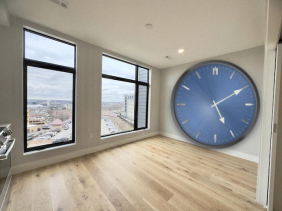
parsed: **5:10**
